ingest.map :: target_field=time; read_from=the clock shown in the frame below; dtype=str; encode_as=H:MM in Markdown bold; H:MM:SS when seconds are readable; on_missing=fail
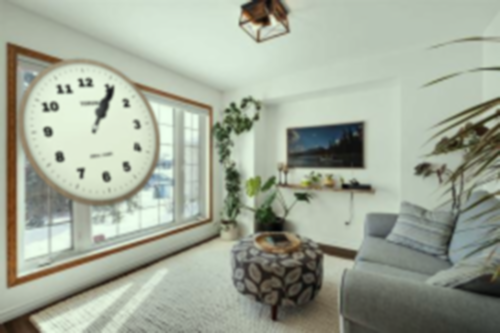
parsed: **1:06**
